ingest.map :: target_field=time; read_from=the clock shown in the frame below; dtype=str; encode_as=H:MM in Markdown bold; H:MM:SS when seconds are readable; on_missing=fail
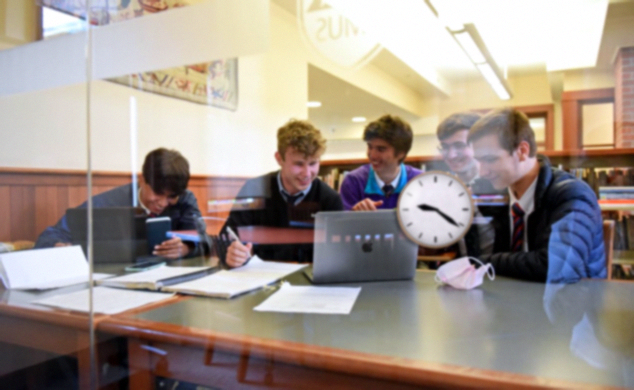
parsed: **9:21**
